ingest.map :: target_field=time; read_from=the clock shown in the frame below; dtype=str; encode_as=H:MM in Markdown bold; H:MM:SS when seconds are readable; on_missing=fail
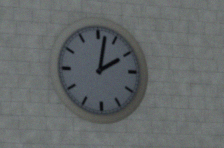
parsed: **2:02**
